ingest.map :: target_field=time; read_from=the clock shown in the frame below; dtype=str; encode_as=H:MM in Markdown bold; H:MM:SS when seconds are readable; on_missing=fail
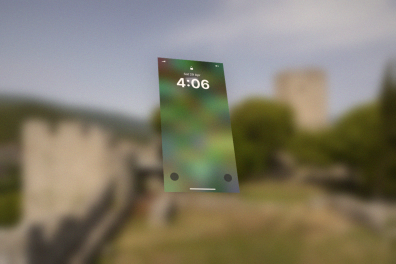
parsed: **4:06**
